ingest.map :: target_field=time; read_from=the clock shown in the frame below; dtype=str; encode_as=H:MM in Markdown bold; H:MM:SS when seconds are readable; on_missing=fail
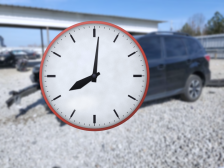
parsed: **8:01**
